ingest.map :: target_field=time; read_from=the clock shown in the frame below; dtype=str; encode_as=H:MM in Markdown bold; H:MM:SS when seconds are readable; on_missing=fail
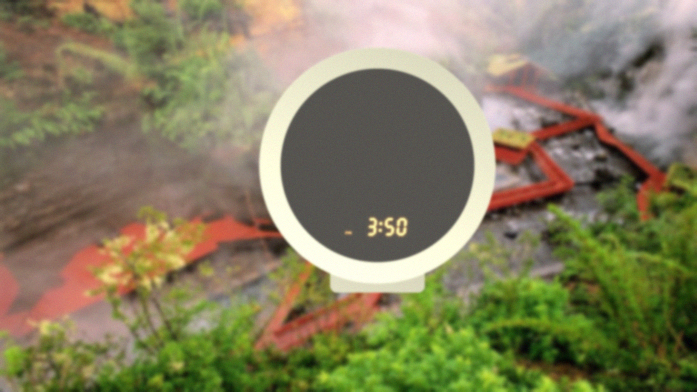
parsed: **3:50**
